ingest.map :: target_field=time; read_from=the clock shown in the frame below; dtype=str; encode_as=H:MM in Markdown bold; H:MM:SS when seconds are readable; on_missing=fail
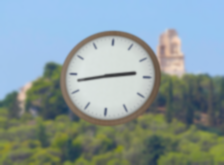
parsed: **2:43**
